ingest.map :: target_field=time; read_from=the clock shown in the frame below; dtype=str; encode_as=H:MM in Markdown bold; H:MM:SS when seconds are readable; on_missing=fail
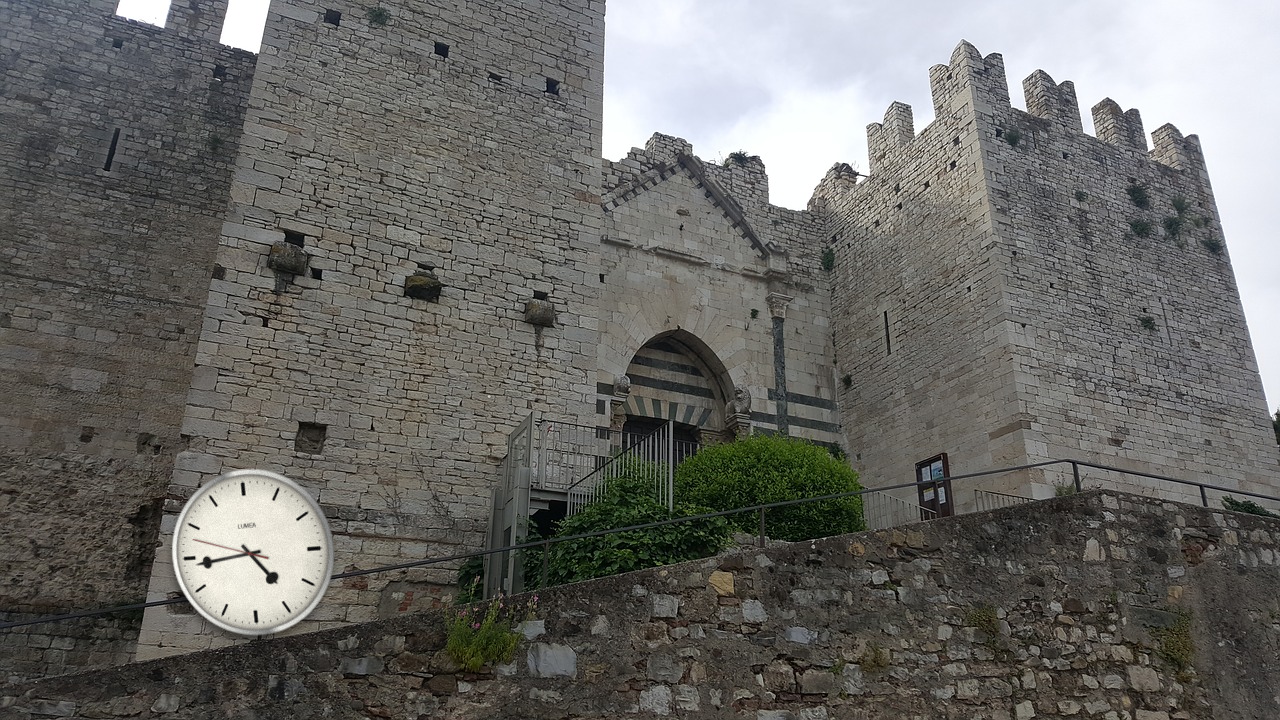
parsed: **4:43:48**
